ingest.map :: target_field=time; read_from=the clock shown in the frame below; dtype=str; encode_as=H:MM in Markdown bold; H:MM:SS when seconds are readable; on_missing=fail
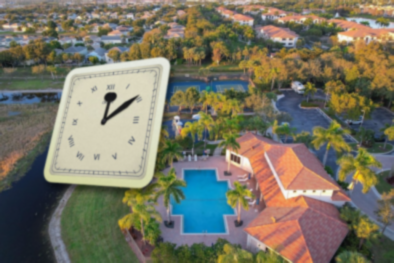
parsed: **12:09**
